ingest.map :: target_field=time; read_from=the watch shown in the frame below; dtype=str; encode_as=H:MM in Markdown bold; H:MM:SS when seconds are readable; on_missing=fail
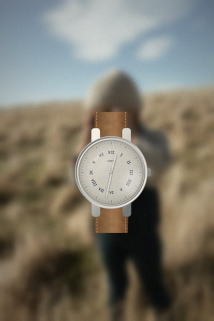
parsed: **12:32**
